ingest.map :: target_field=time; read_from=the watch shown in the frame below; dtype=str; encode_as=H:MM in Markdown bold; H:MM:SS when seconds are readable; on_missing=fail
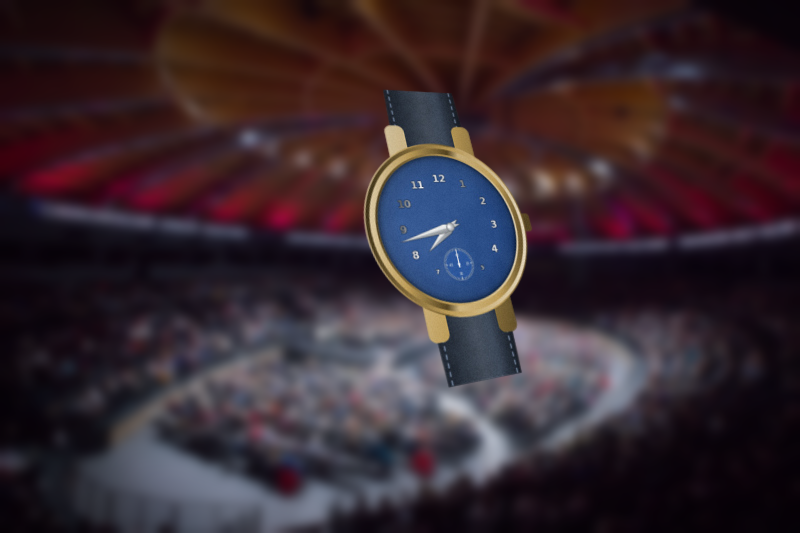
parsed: **7:43**
